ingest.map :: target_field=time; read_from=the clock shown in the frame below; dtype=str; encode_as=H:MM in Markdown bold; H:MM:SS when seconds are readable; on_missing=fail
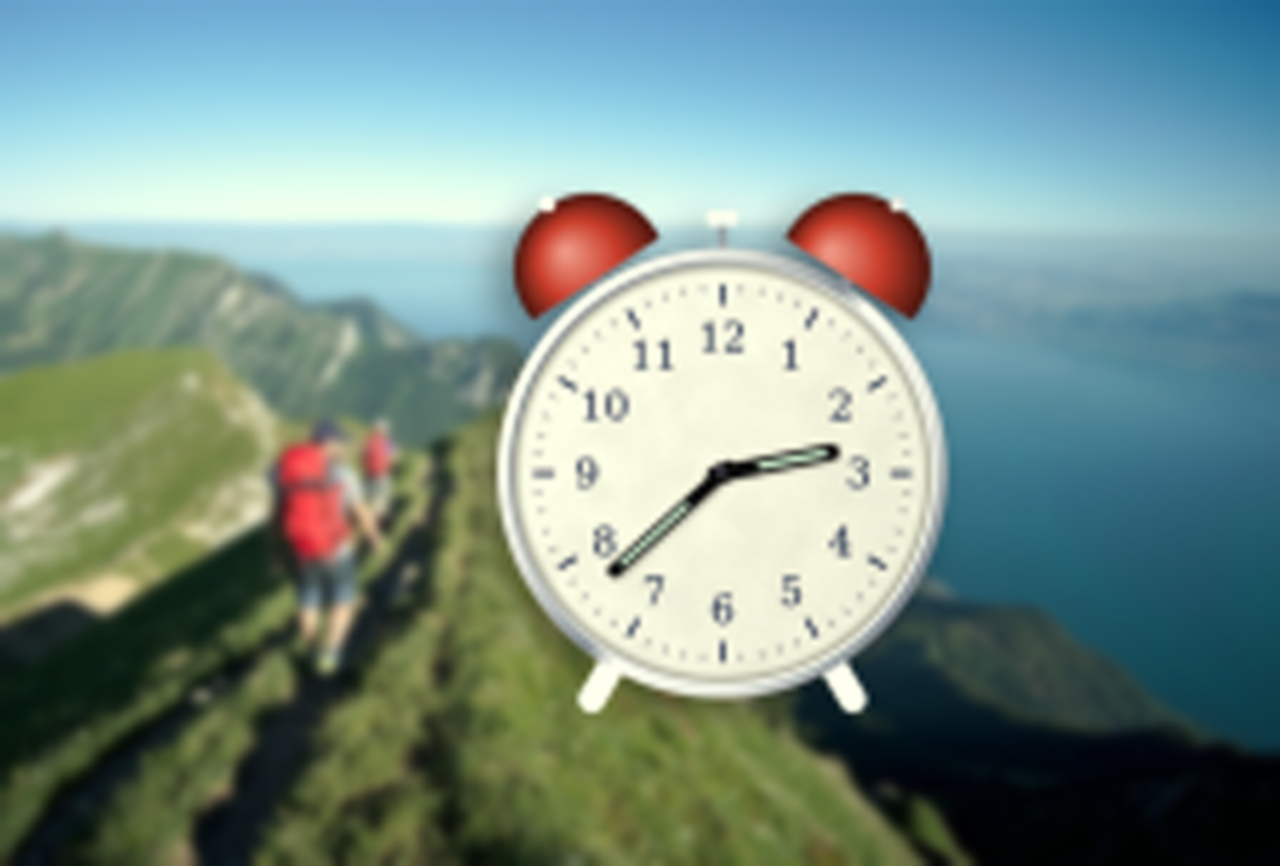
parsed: **2:38**
